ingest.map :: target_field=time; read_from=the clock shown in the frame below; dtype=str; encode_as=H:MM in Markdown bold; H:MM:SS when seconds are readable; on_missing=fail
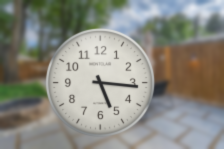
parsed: **5:16**
